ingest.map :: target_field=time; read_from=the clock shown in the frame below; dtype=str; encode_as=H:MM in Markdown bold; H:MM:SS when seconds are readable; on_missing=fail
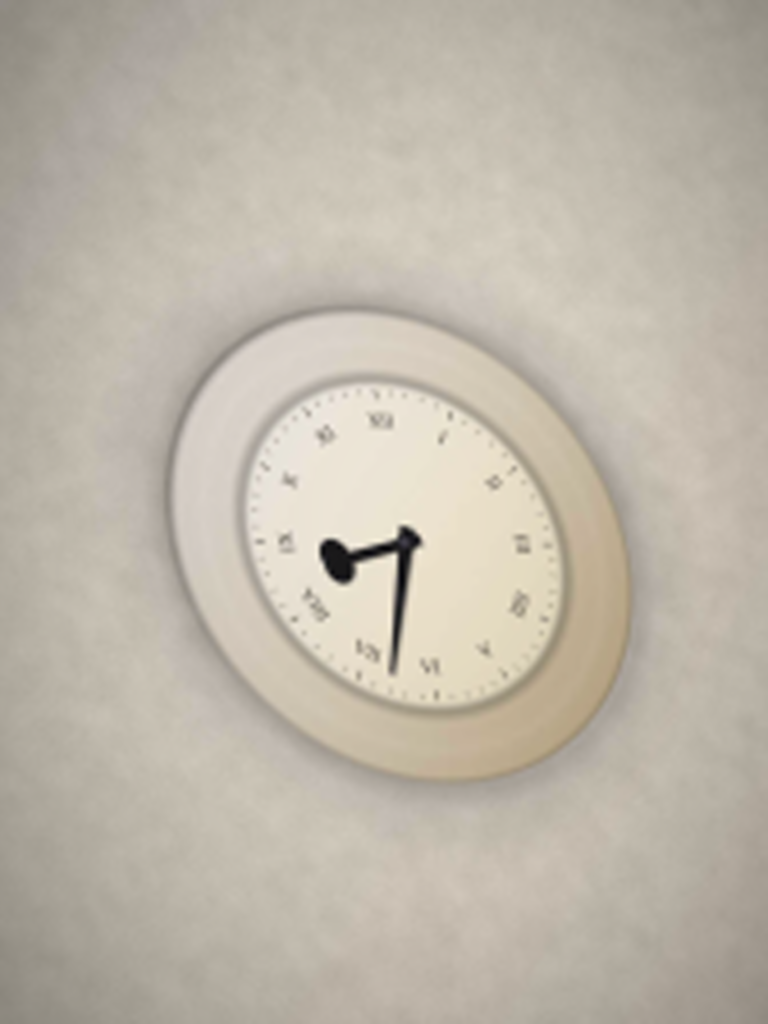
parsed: **8:33**
